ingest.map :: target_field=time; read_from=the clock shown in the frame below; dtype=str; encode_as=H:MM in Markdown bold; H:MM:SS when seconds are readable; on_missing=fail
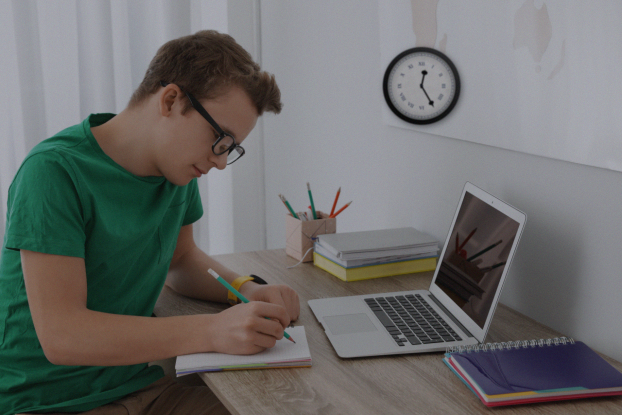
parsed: **12:25**
